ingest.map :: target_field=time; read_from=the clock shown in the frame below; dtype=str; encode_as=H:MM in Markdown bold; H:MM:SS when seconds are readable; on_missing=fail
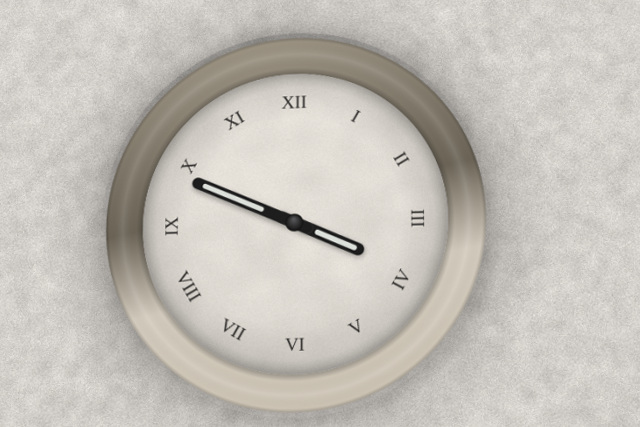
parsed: **3:49**
